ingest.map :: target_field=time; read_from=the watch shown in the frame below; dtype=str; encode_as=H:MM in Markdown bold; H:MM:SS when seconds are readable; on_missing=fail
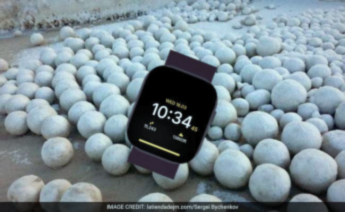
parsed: **10:34**
